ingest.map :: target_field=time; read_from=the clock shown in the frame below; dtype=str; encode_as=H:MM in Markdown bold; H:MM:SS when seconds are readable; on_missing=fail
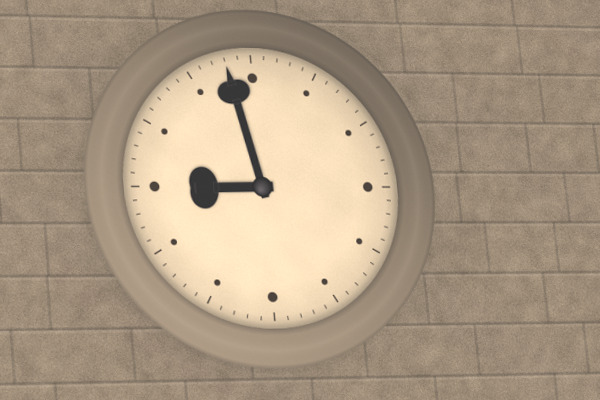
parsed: **8:58**
